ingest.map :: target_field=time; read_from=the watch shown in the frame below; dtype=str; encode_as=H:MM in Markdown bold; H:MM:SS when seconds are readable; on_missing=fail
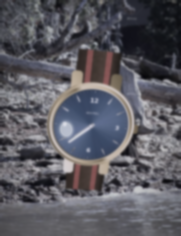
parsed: **7:38**
